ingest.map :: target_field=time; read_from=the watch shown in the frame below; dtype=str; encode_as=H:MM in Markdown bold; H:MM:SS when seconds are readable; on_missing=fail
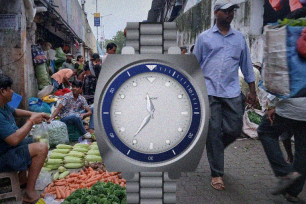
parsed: **11:36**
